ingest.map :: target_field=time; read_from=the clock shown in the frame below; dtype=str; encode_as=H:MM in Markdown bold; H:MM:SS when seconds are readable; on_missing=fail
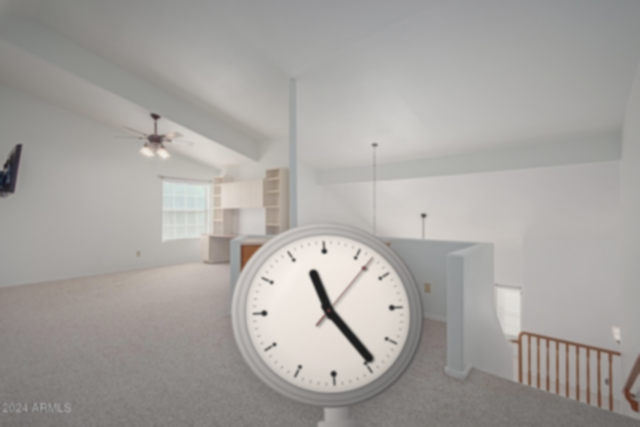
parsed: **11:24:07**
